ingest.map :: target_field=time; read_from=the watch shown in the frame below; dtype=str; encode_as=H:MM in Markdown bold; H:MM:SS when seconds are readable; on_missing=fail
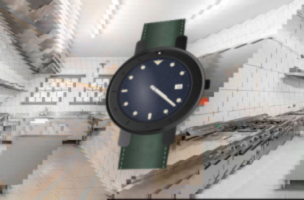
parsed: **4:22**
